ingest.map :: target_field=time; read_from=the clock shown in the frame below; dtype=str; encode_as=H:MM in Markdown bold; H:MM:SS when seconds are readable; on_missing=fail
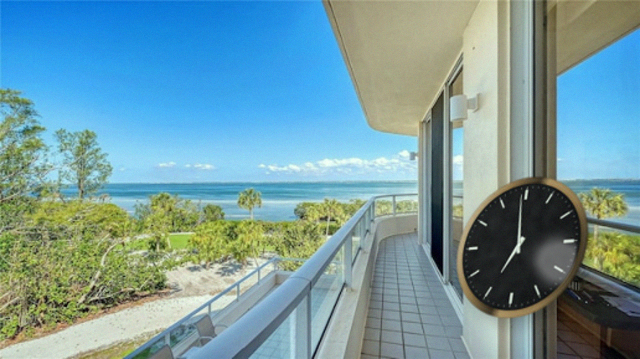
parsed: **6:59**
